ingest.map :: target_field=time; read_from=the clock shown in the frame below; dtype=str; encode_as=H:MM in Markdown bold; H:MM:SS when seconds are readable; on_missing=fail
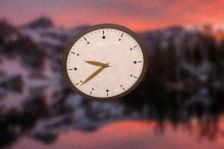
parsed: **9:39**
